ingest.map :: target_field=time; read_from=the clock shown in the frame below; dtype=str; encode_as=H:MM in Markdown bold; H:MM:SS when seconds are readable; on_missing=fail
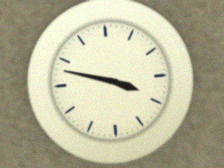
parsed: **3:48**
